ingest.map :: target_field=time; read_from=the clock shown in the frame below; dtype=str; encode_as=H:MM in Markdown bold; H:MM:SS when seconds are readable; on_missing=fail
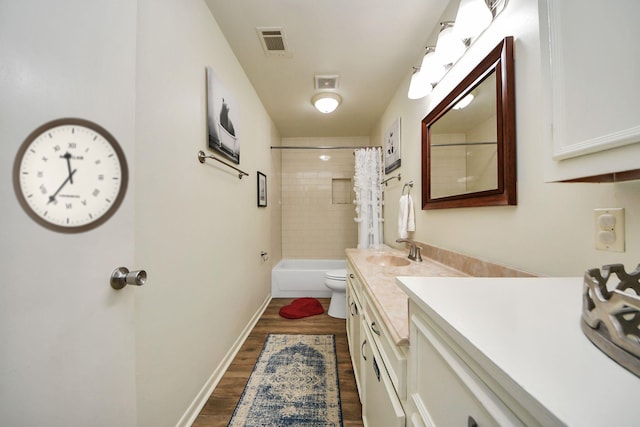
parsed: **11:36**
